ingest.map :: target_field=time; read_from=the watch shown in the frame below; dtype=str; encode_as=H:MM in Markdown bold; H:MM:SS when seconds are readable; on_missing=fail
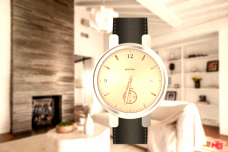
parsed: **6:32**
